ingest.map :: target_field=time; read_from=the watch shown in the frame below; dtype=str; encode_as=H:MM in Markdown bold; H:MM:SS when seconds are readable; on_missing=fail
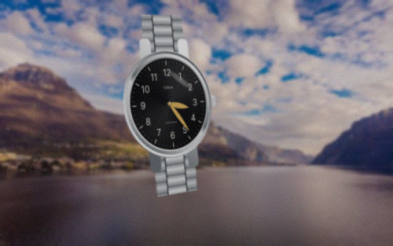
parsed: **3:24**
